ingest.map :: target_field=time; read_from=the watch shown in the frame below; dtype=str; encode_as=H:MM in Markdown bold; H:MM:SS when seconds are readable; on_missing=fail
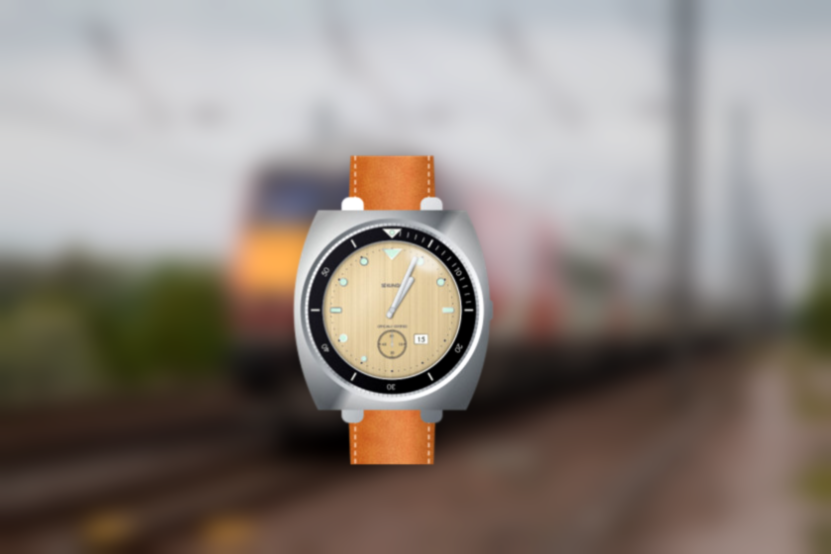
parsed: **1:04**
